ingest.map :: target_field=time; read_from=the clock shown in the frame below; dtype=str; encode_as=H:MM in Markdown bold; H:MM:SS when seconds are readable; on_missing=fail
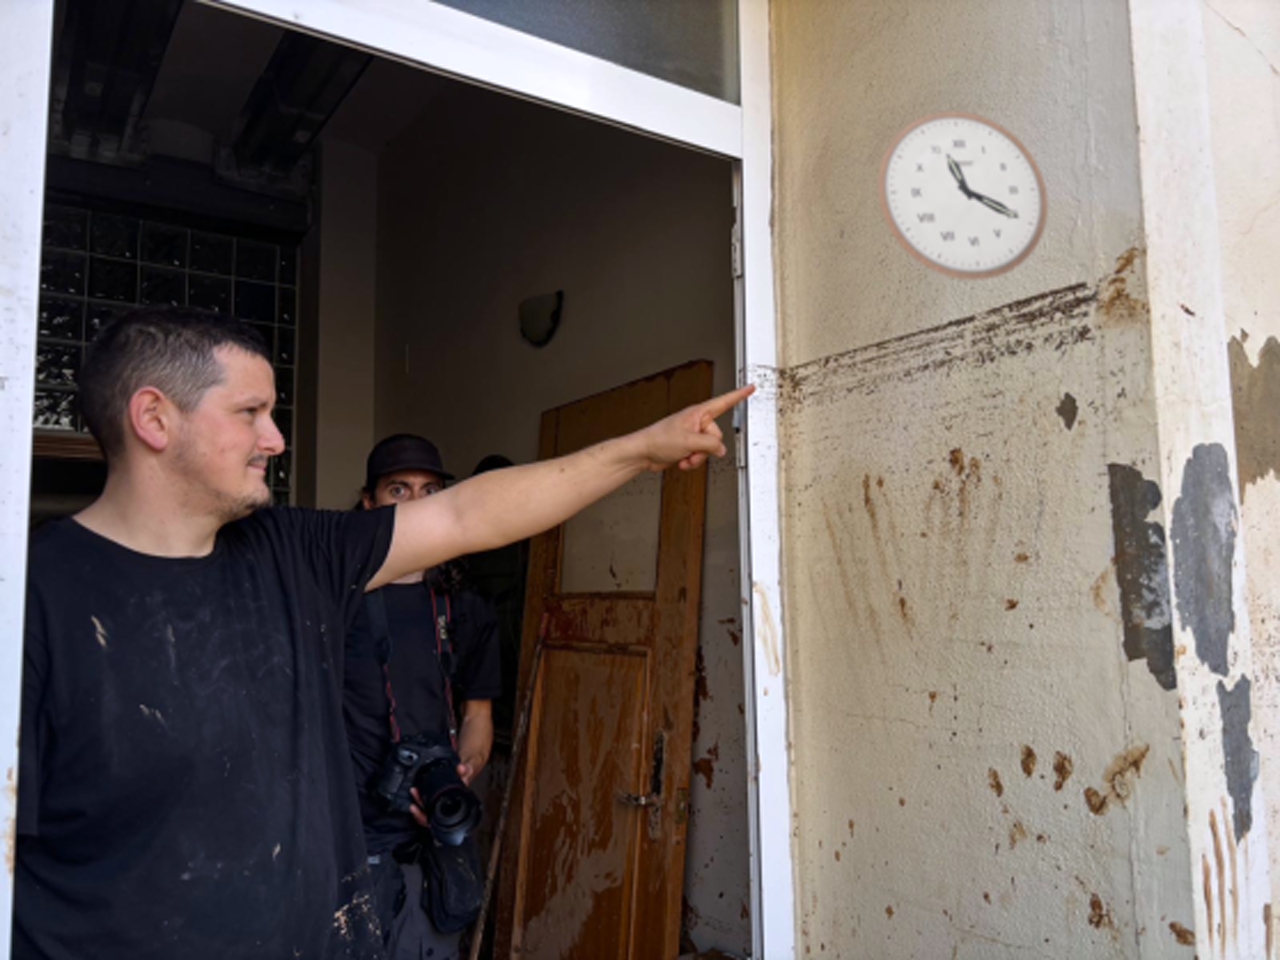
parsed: **11:20**
